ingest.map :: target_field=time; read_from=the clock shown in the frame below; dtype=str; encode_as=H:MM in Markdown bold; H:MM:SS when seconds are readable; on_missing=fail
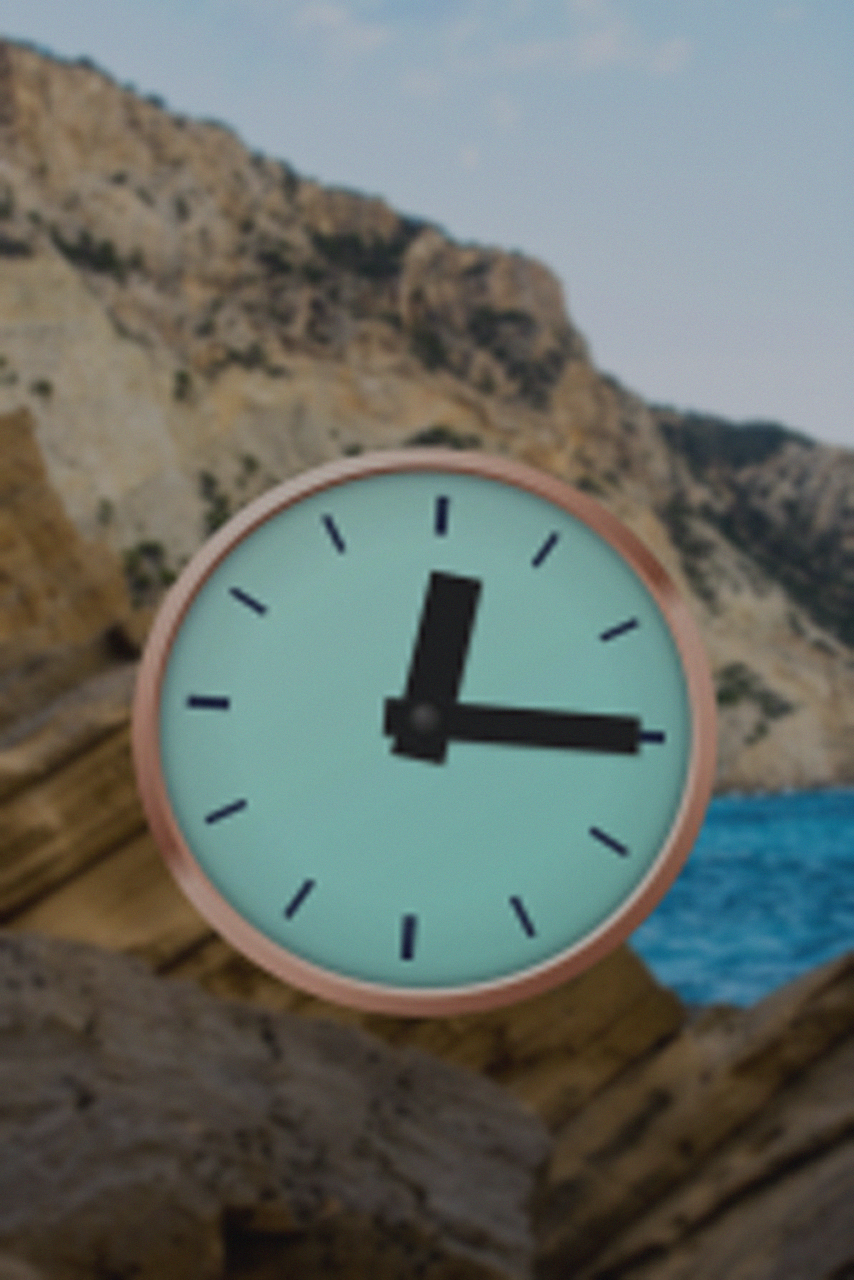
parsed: **12:15**
